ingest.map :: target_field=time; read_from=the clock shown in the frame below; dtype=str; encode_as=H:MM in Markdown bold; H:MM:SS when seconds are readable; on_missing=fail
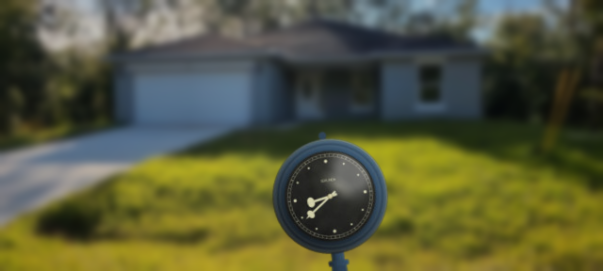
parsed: **8:39**
